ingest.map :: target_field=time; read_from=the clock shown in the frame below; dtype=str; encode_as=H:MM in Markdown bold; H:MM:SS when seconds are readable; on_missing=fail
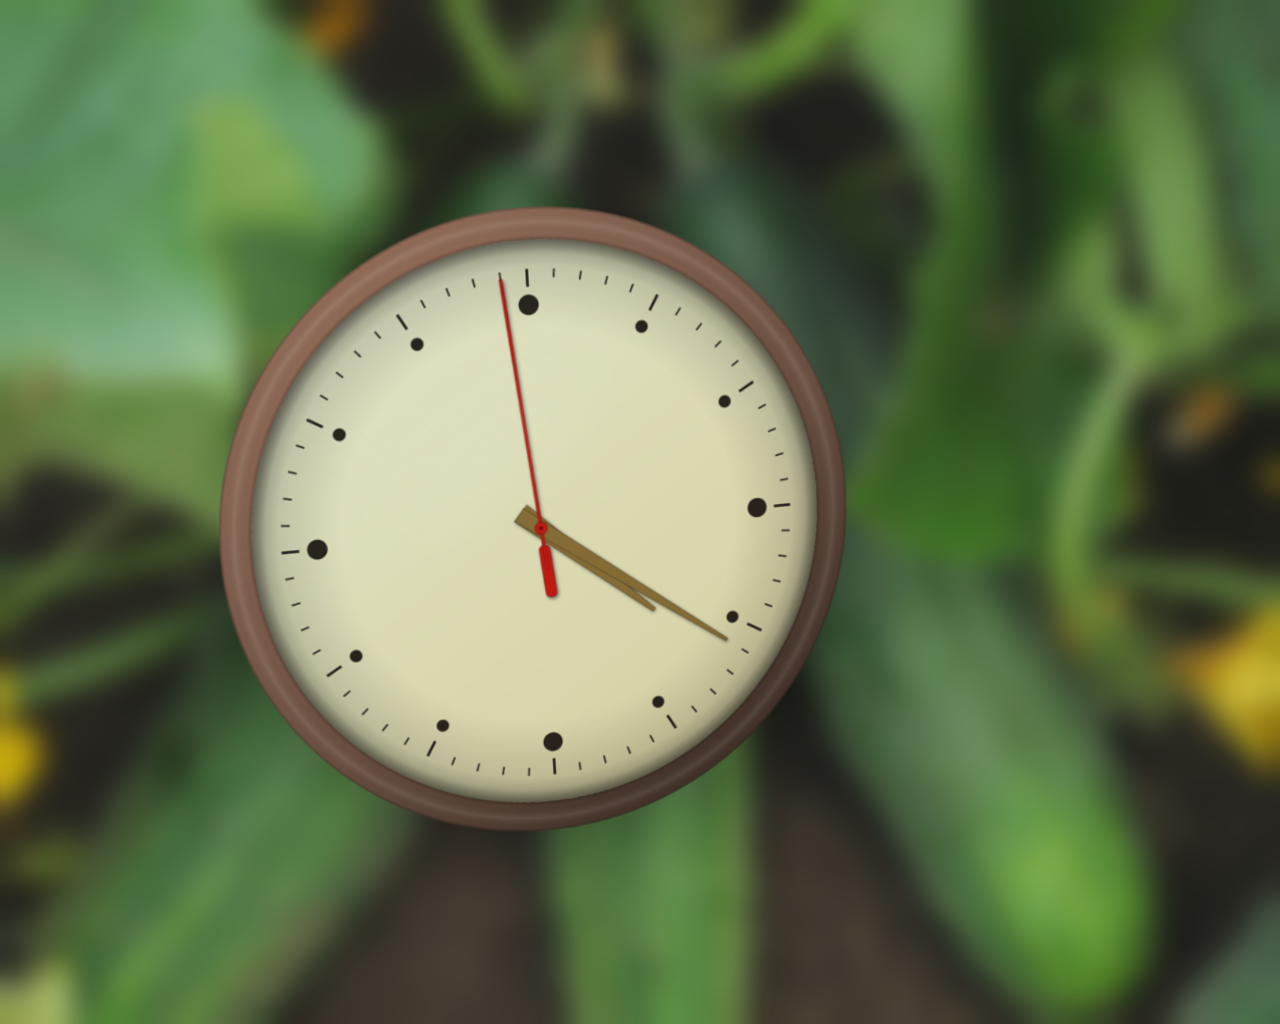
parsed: **4:20:59**
